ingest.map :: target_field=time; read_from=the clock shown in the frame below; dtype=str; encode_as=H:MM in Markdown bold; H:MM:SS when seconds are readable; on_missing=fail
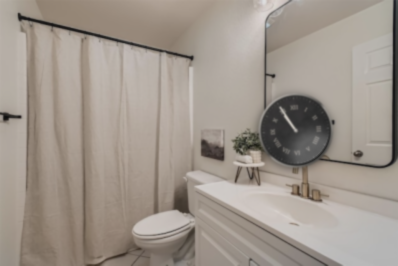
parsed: **10:55**
